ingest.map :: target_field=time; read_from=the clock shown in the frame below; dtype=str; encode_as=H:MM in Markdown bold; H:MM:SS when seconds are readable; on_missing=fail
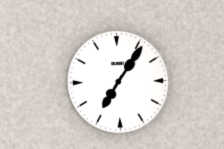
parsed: **7:06**
